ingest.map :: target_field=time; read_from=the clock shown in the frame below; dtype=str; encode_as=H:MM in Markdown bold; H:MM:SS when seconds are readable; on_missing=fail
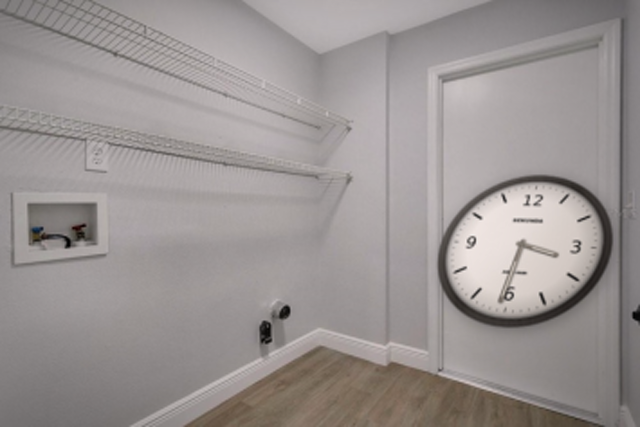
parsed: **3:31**
